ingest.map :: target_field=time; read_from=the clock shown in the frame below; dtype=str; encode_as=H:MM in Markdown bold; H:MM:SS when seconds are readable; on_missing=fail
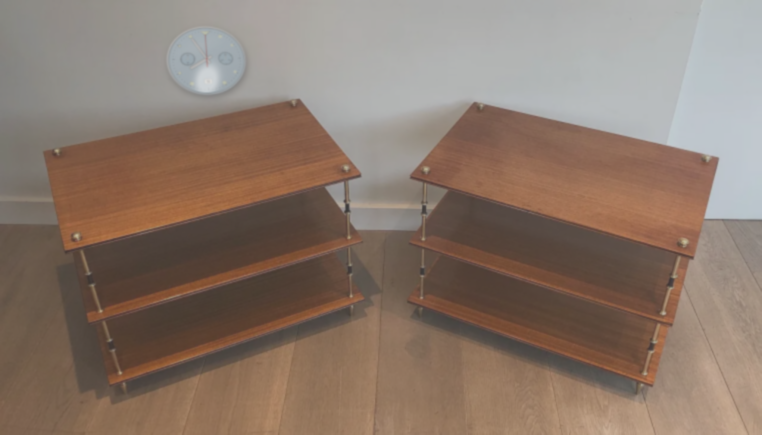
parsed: **7:55**
